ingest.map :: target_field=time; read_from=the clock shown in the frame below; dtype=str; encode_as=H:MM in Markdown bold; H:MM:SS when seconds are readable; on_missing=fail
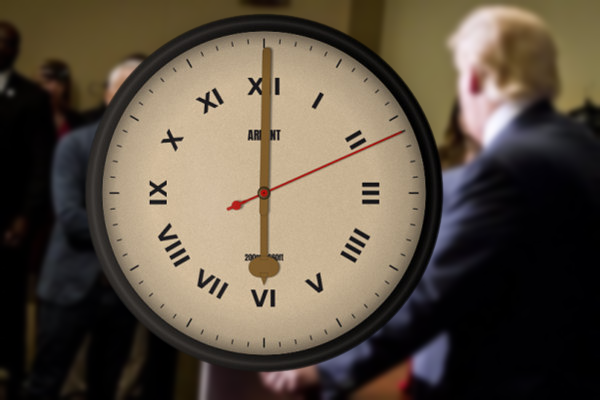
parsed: **6:00:11**
